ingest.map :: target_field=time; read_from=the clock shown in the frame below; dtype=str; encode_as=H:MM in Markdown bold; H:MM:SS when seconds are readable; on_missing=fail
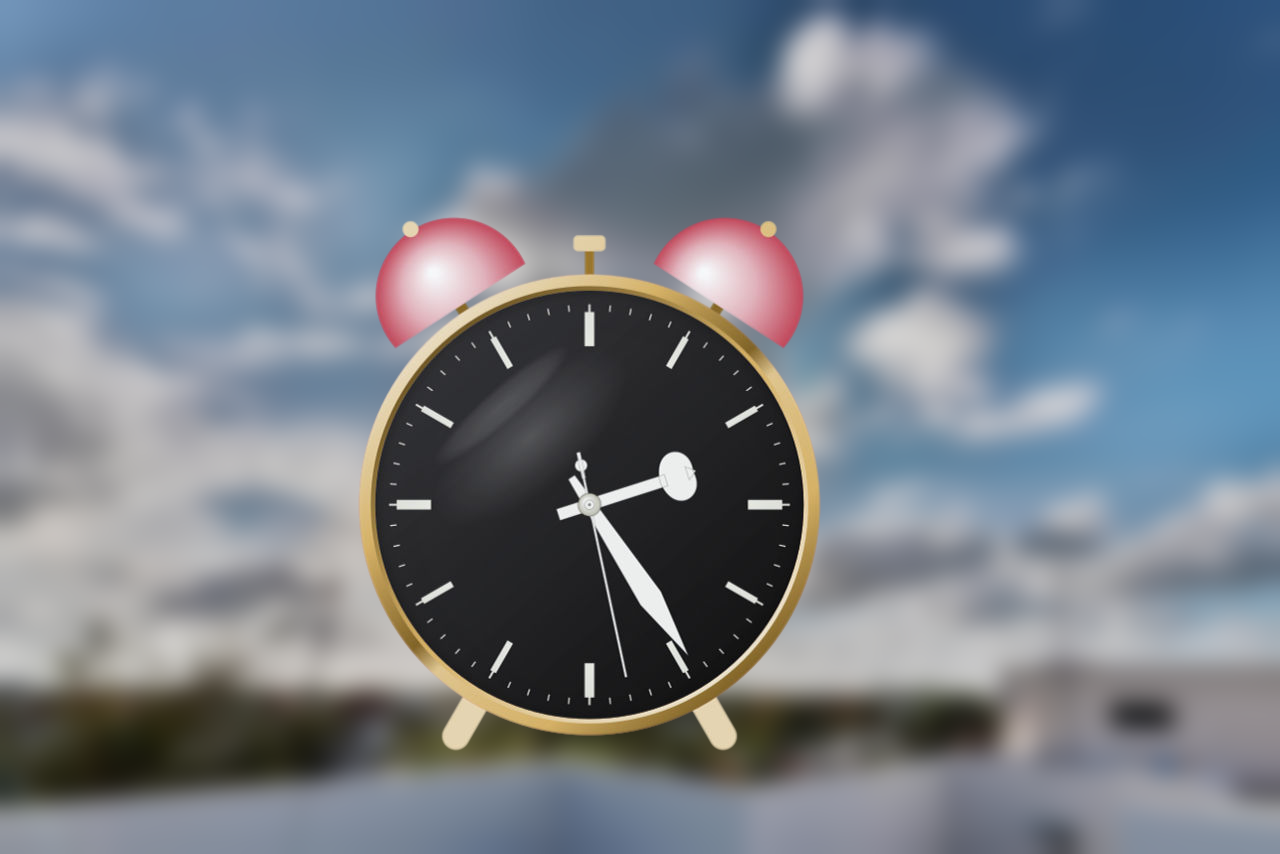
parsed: **2:24:28**
